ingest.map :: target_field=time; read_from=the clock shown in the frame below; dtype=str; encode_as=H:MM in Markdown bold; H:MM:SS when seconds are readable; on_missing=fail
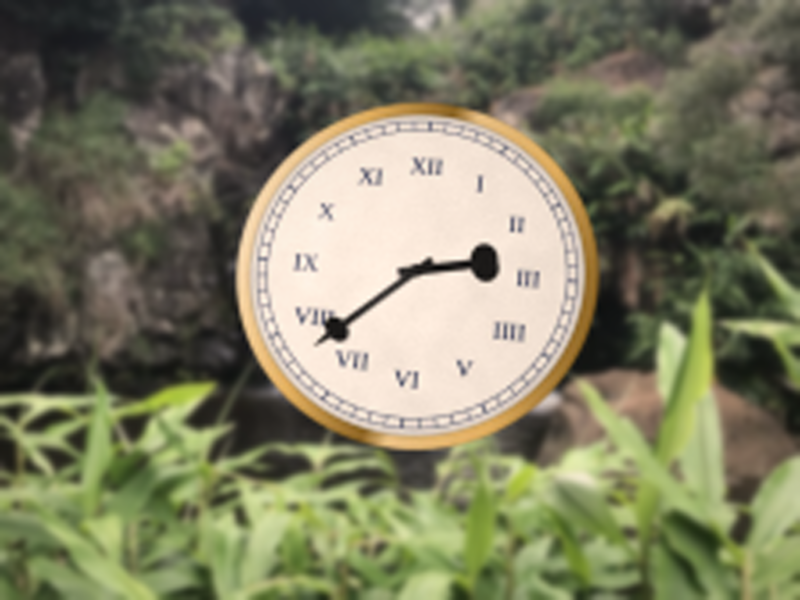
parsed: **2:38**
